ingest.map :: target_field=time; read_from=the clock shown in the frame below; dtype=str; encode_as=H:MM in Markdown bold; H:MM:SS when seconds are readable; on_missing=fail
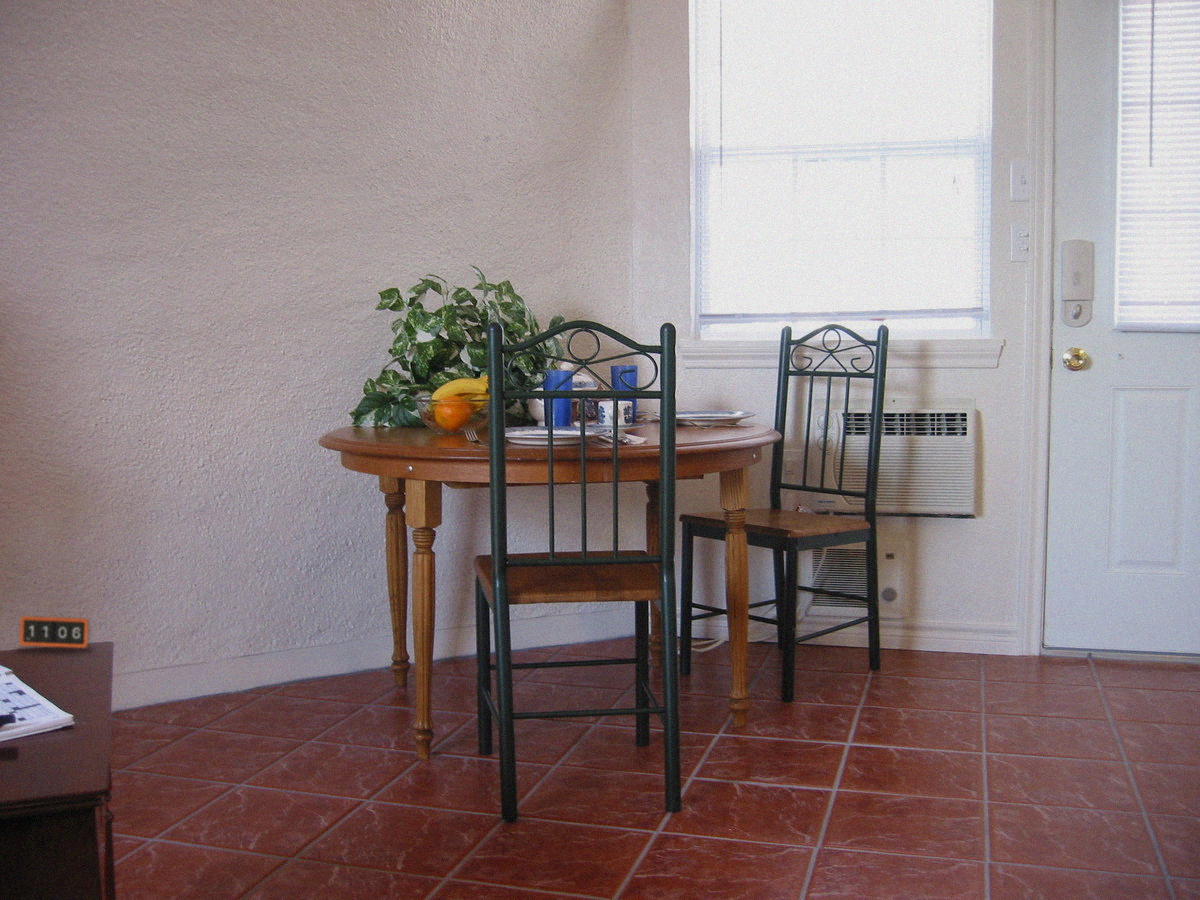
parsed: **11:06**
